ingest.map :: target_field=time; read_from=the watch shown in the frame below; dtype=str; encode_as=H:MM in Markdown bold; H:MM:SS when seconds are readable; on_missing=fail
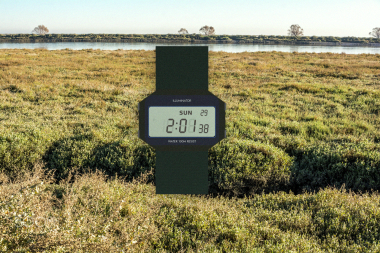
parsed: **2:01:38**
